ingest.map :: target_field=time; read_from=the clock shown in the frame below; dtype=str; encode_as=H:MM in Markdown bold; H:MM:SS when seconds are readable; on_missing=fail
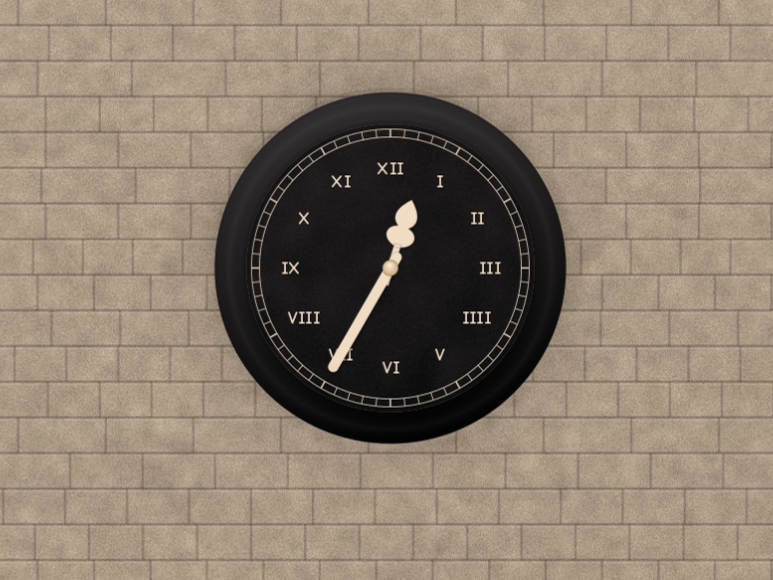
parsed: **12:35**
